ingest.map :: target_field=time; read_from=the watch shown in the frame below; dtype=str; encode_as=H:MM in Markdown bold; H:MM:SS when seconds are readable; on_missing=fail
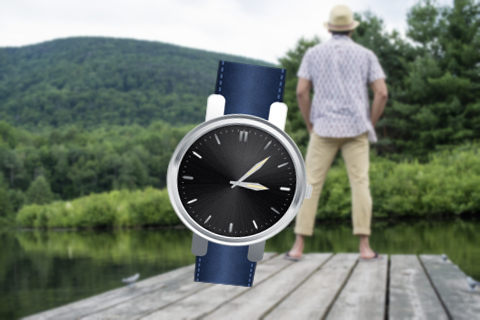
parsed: **3:07**
